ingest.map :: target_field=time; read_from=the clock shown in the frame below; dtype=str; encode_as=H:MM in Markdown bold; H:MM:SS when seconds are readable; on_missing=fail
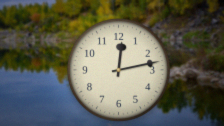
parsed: **12:13**
